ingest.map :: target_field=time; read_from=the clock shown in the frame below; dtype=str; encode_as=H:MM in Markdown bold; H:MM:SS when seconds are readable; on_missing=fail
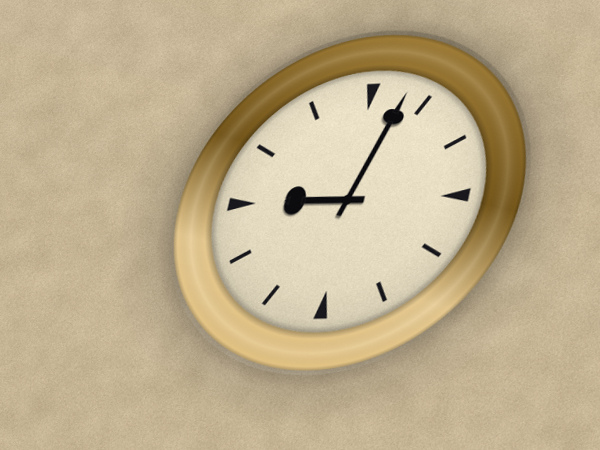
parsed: **9:03**
